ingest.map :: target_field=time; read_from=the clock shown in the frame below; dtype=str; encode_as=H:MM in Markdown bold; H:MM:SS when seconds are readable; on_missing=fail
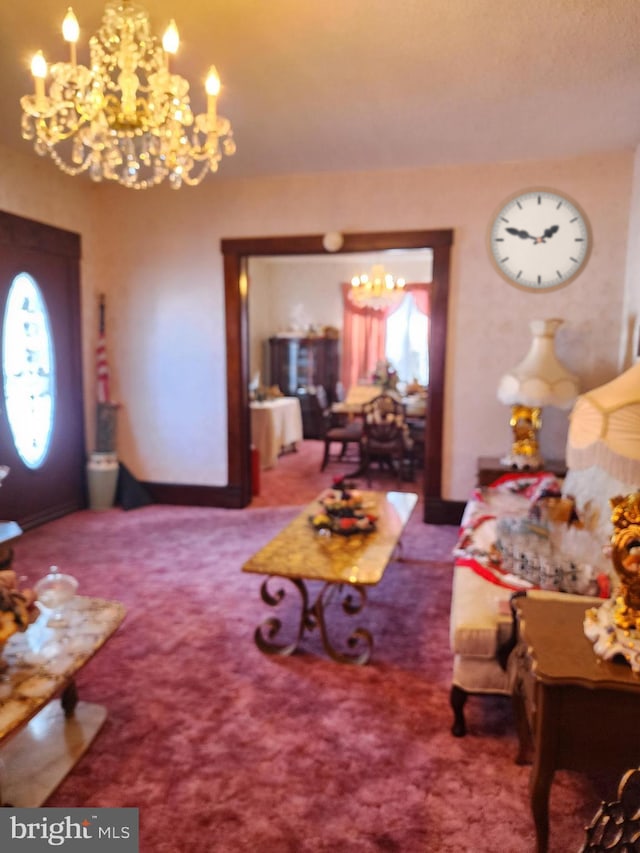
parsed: **1:48**
